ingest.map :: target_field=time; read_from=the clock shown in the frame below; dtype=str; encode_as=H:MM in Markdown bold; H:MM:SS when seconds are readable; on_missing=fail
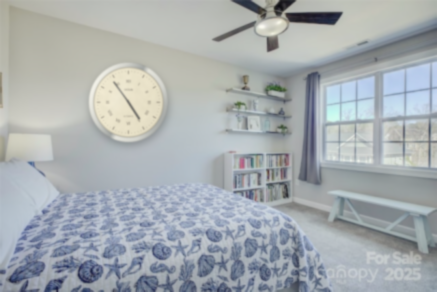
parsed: **4:54**
